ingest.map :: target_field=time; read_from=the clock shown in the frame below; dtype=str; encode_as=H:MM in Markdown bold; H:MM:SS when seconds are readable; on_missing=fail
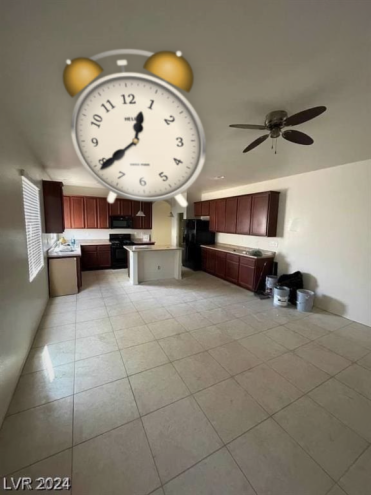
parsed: **12:39**
